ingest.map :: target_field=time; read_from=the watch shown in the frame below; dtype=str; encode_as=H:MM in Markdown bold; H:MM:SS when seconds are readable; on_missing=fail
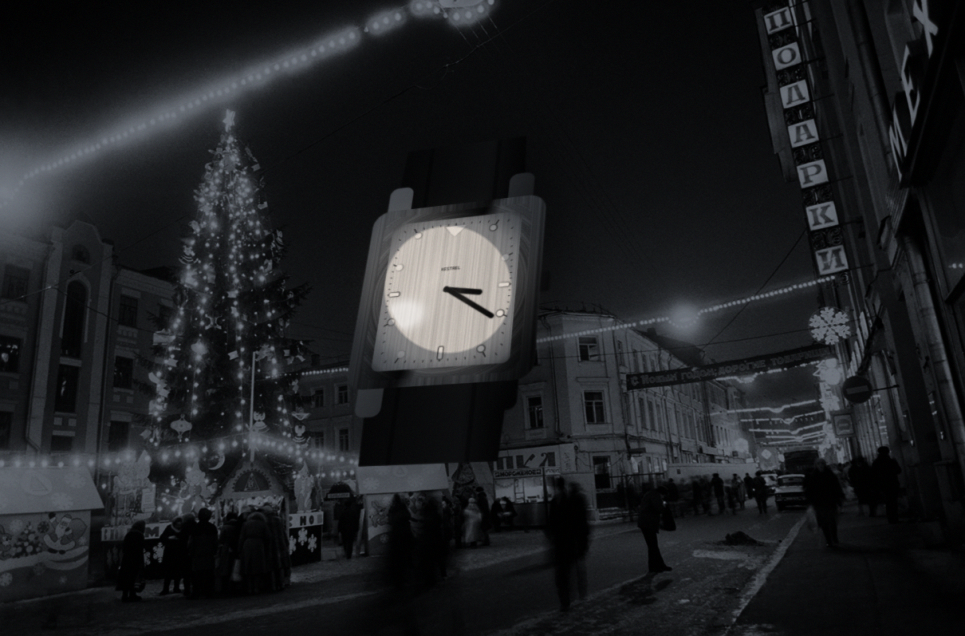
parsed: **3:21**
